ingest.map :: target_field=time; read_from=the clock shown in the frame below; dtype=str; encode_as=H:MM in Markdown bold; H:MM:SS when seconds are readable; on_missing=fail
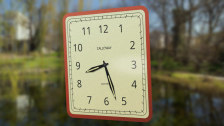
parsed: **8:27**
